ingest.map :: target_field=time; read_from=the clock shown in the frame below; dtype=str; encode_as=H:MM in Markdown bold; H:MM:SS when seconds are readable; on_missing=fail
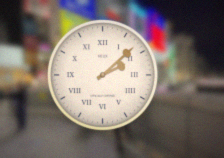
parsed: **2:08**
